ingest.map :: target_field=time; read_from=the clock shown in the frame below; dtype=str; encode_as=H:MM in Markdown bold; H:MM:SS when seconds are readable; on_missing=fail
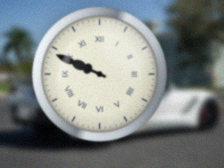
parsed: **9:49**
